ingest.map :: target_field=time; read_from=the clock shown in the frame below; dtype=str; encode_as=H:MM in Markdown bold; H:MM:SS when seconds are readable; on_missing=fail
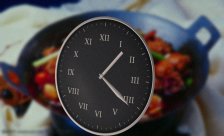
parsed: **1:21**
